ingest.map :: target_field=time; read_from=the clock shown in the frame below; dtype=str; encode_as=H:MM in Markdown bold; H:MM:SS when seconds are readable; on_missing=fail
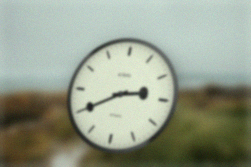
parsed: **2:40**
